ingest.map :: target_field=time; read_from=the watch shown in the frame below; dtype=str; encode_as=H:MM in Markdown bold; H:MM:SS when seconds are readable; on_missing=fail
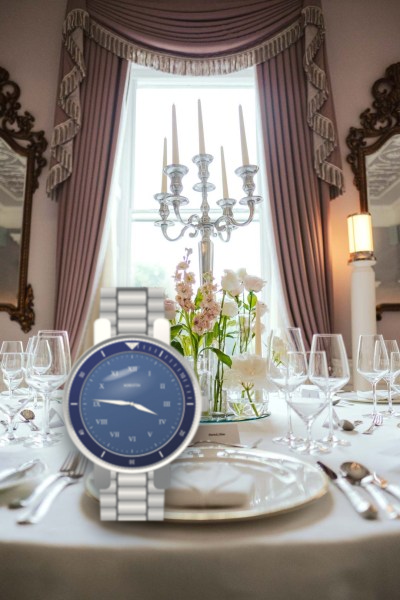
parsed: **3:46**
